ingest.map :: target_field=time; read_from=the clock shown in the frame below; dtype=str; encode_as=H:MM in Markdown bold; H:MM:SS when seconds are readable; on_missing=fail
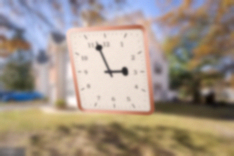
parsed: **2:57**
